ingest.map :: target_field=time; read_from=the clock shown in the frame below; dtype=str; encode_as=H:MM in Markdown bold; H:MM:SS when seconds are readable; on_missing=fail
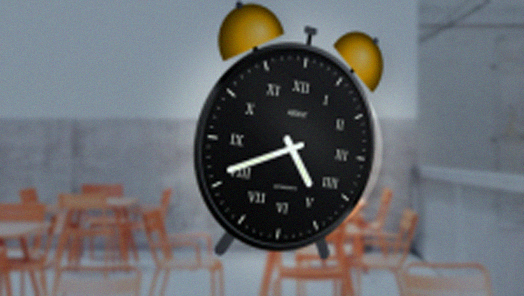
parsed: **4:41**
